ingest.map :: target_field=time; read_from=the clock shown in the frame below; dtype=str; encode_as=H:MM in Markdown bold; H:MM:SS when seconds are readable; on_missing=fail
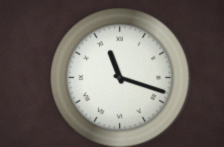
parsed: **11:18**
